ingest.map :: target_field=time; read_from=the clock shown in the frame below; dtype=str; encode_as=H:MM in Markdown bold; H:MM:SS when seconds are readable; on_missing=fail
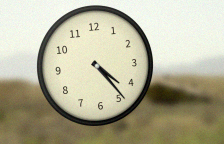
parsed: **4:24**
